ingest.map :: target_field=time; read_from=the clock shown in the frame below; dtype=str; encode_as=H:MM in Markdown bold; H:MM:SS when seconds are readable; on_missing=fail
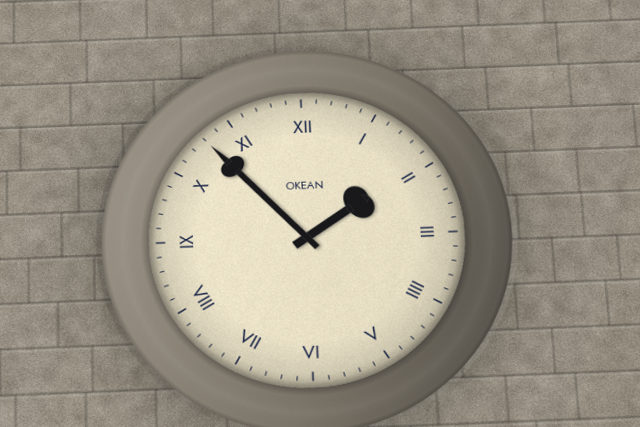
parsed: **1:53**
